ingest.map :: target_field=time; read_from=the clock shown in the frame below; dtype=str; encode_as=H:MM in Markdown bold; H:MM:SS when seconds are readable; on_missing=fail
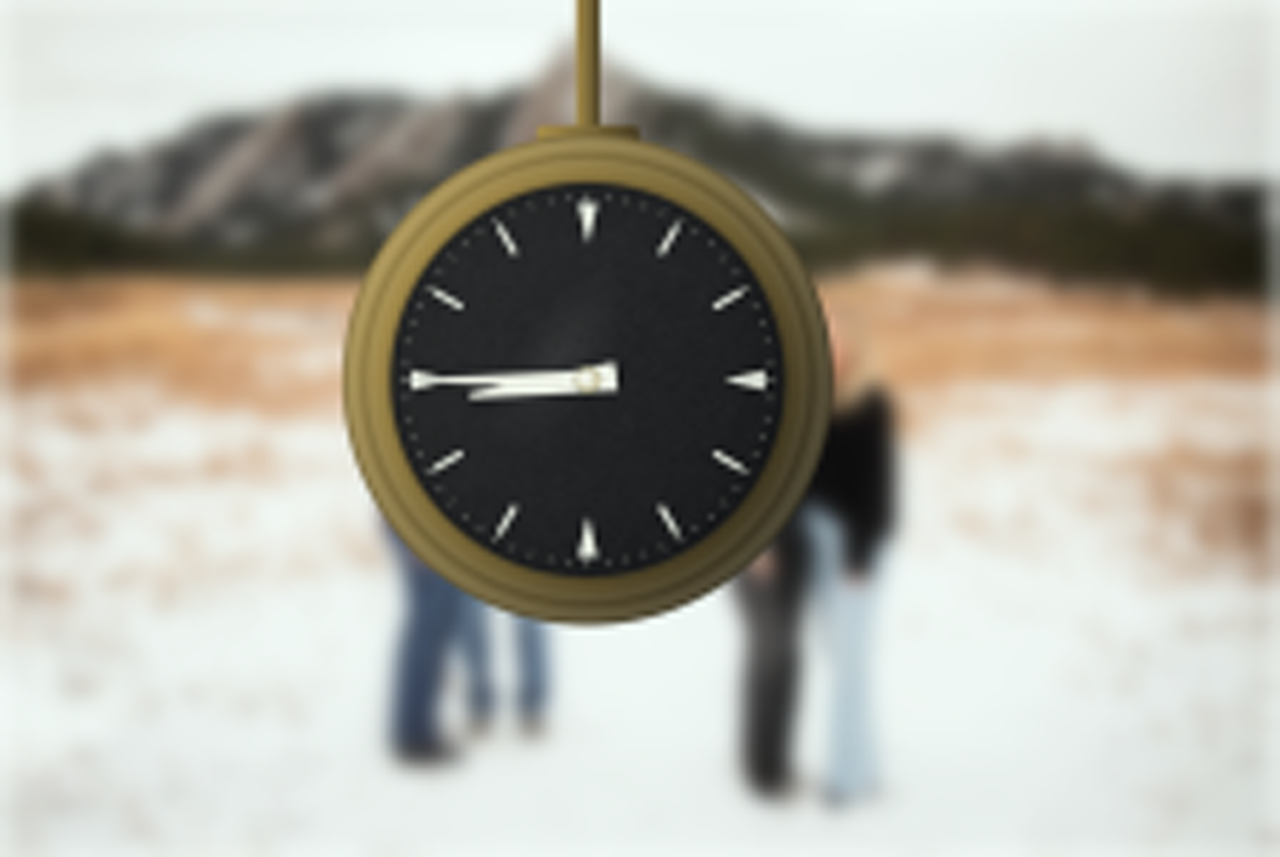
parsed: **8:45**
